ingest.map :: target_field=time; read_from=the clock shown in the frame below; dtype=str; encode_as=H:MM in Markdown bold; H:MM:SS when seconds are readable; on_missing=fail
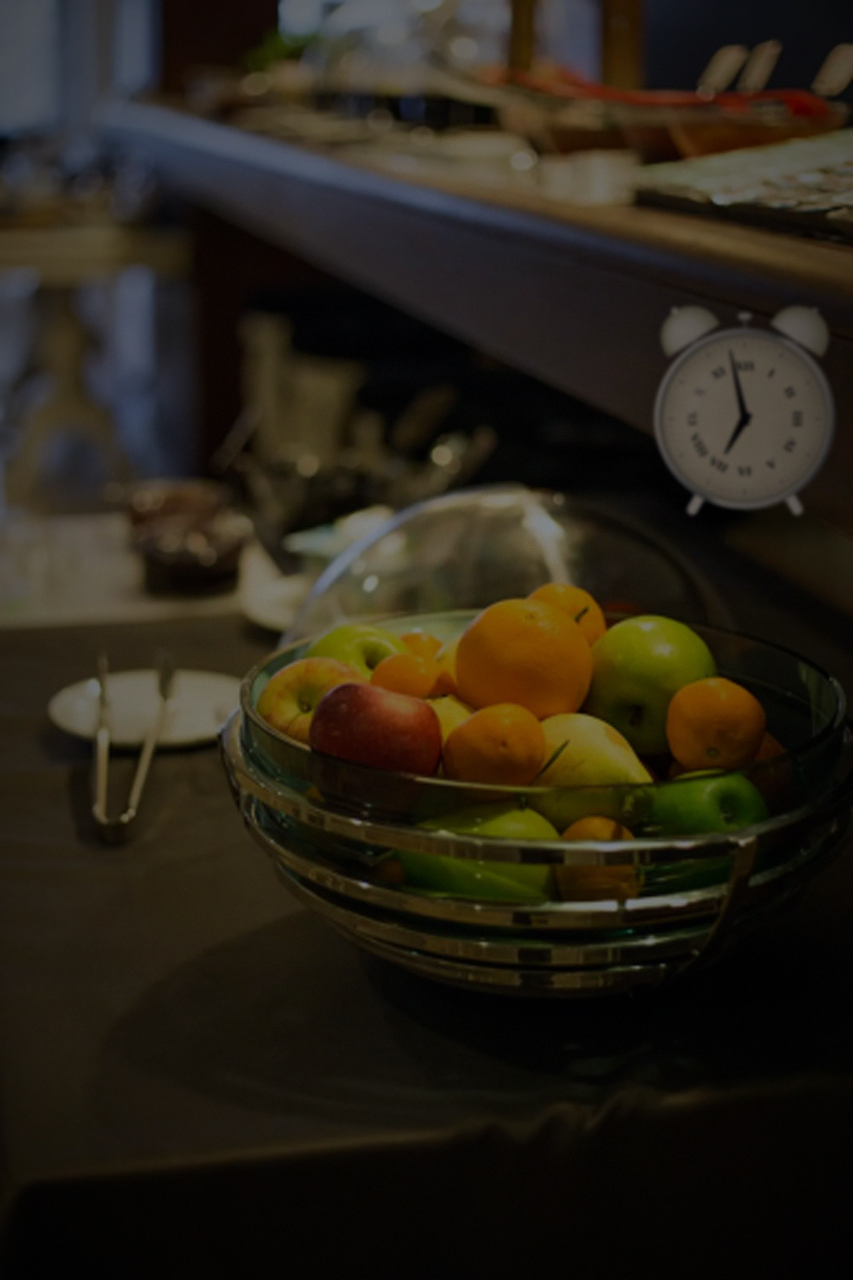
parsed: **6:58**
